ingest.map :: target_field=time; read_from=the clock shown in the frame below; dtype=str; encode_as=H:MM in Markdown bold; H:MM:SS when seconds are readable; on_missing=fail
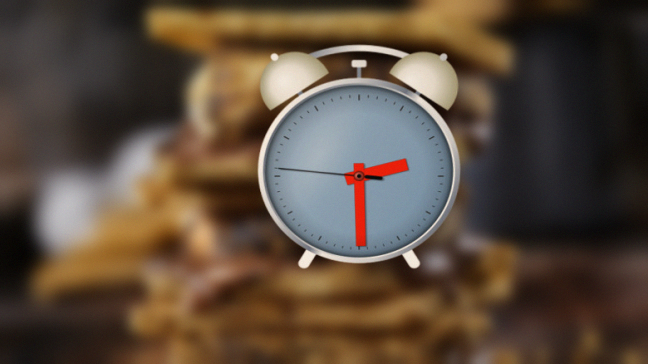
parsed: **2:29:46**
